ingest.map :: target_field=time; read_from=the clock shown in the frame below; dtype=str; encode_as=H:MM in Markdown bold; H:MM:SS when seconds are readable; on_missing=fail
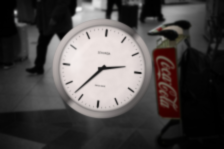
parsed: **2:37**
